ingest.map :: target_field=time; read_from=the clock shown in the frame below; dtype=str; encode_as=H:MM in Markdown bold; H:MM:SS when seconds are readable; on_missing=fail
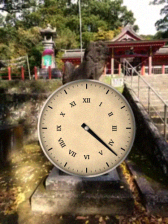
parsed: **4:22**
